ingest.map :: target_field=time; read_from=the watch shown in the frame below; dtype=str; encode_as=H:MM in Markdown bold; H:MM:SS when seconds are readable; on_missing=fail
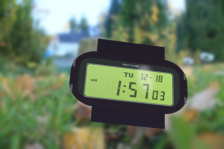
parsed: **1:57:03**
